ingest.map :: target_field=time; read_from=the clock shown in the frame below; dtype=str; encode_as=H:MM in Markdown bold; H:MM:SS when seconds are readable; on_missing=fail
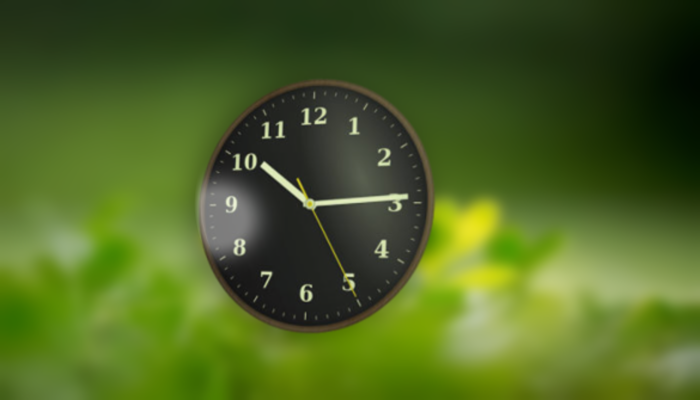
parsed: **10:14:25**
